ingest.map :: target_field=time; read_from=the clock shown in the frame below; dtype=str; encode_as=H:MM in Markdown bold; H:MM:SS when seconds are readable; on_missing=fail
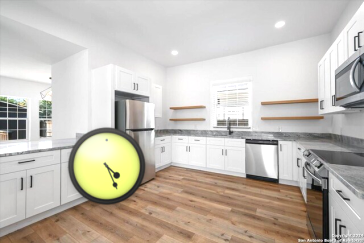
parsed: **4:26**
